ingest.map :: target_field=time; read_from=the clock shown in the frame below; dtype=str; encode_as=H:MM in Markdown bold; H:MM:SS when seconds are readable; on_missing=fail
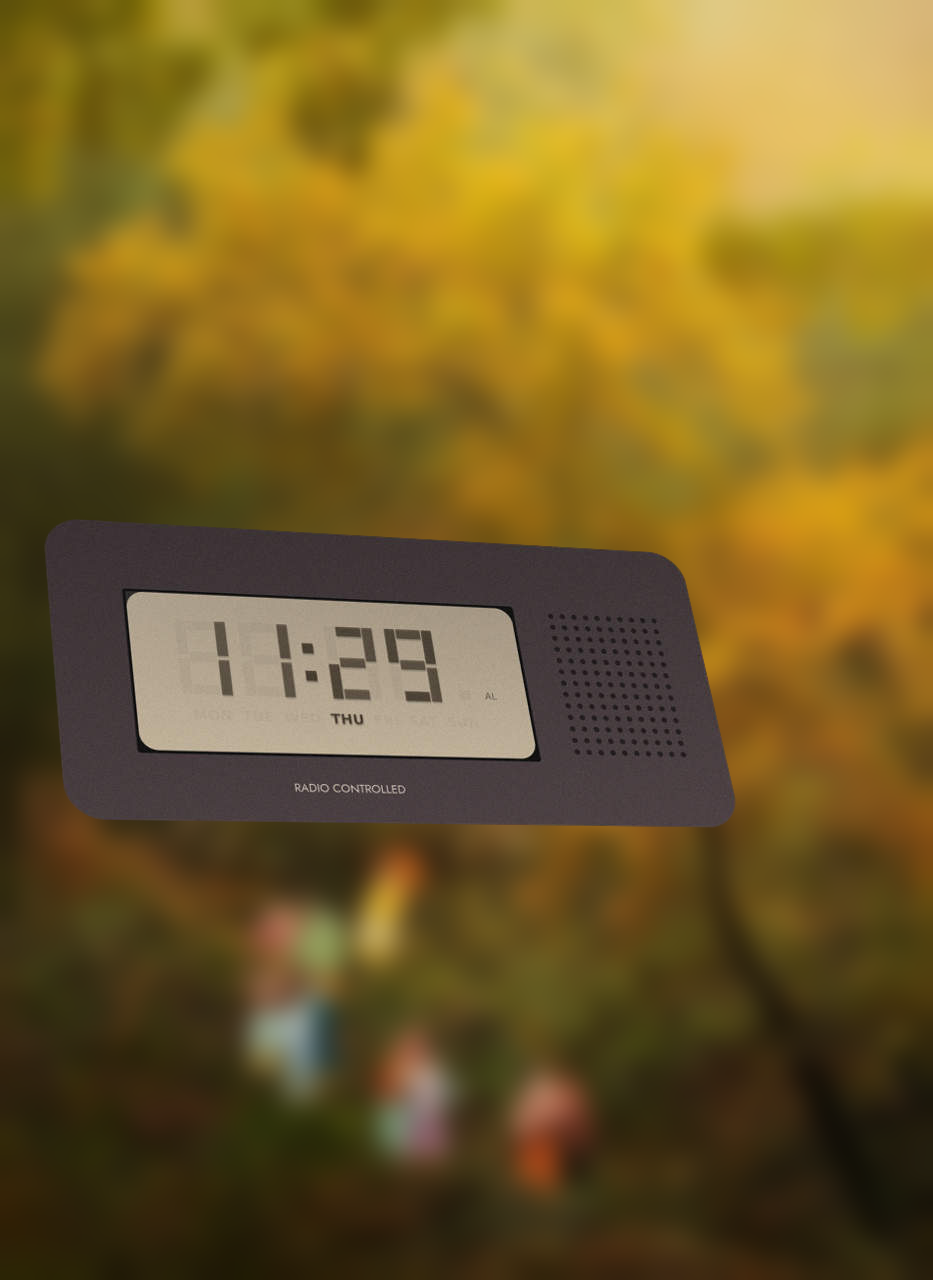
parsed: **11:29**
